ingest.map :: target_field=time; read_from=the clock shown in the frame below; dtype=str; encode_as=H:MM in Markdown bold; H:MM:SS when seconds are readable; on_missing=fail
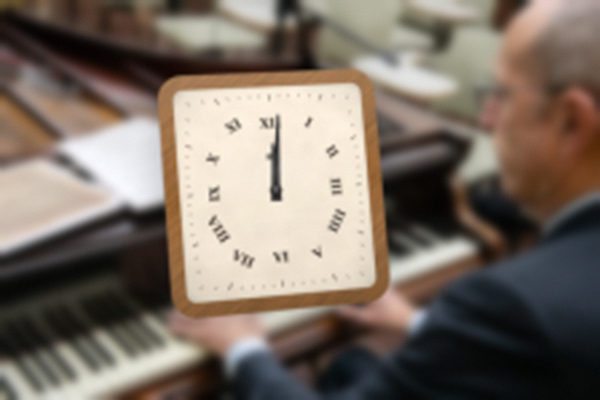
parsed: **12:01**
